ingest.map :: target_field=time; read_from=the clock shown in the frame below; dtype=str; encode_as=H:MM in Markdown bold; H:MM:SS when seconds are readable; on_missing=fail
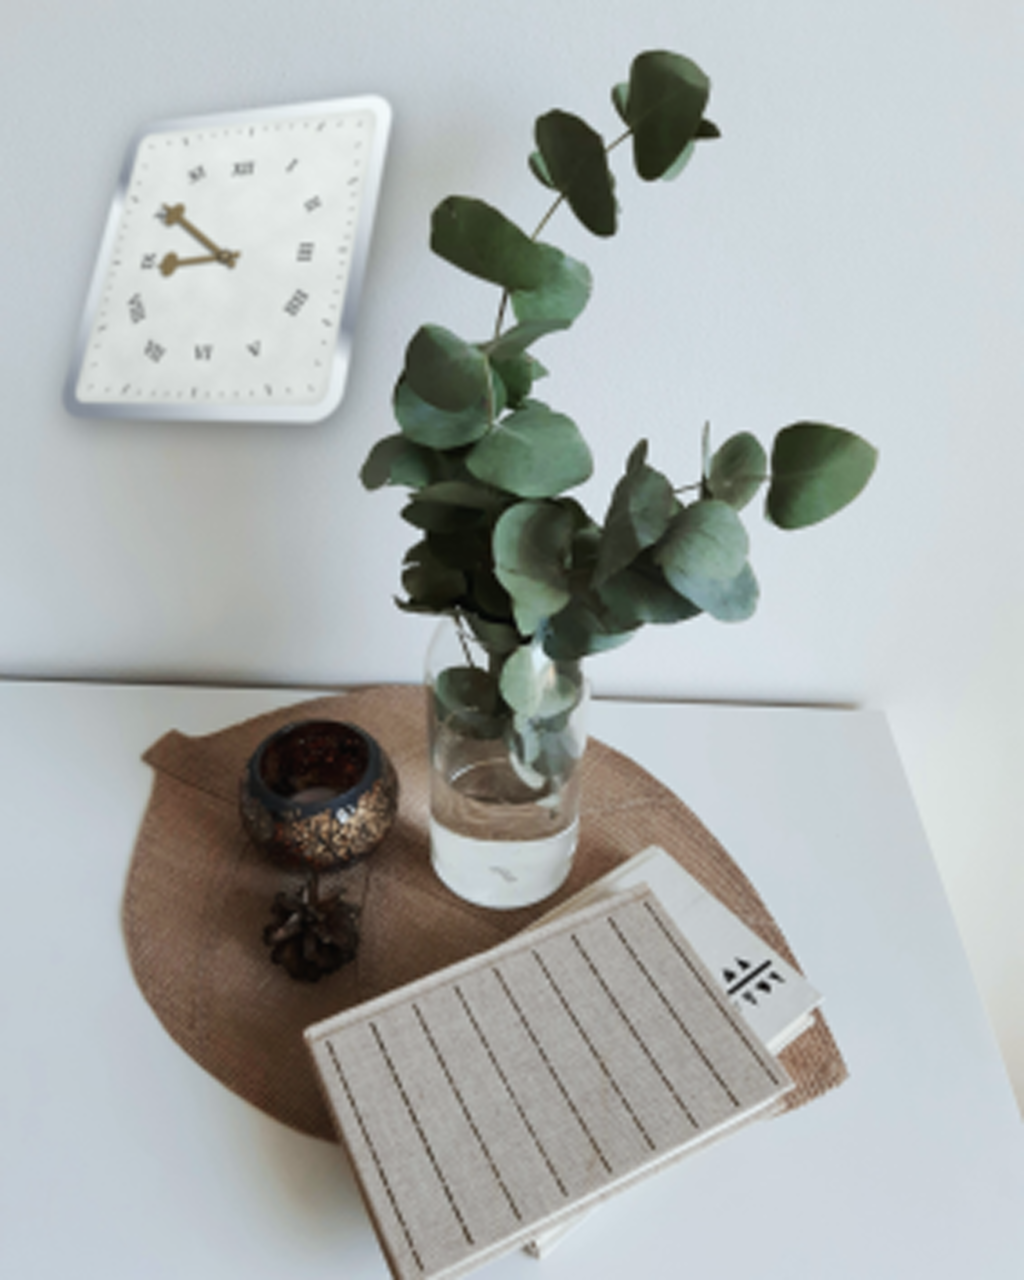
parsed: **8:51**
